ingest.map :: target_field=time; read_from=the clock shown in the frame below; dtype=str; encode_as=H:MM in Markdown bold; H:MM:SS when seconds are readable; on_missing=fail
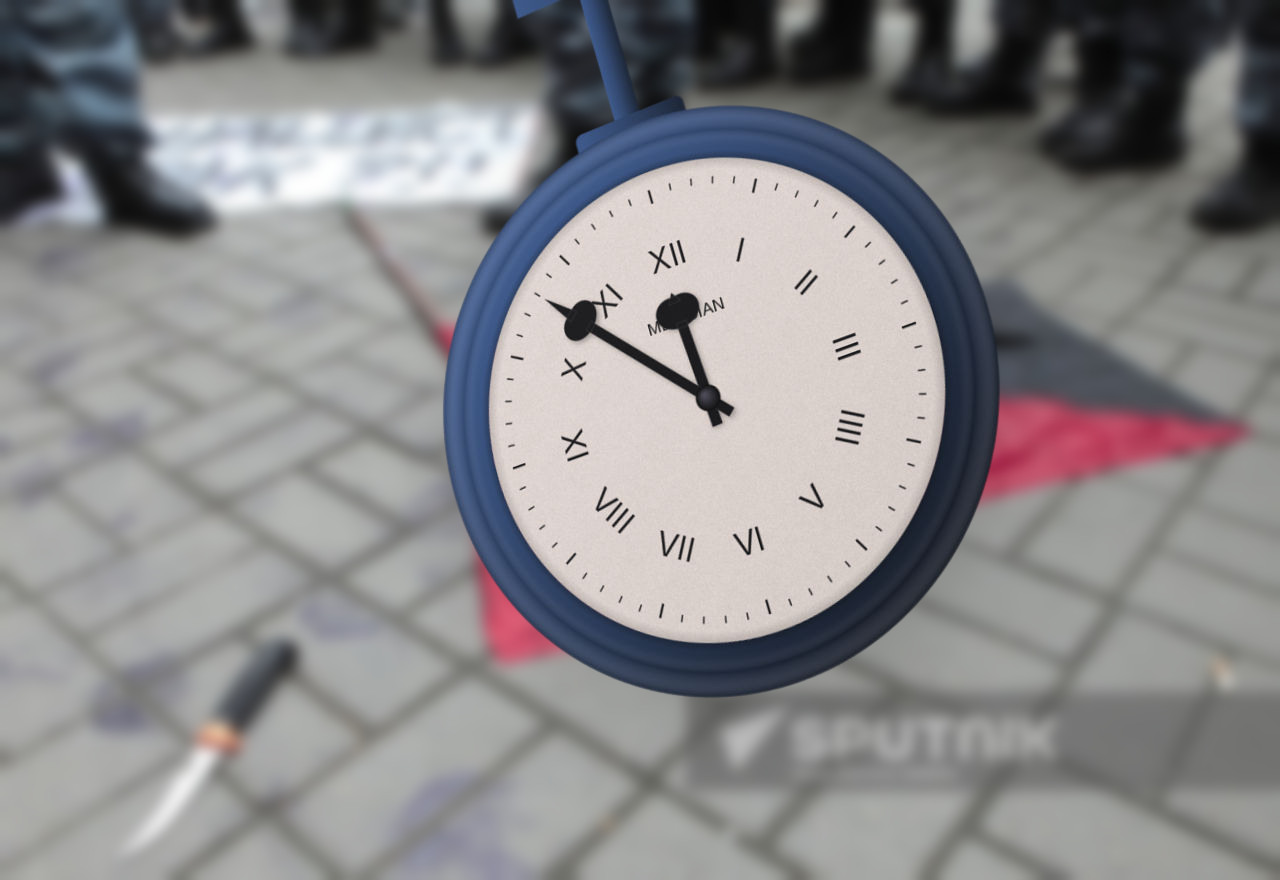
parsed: **11:53**
